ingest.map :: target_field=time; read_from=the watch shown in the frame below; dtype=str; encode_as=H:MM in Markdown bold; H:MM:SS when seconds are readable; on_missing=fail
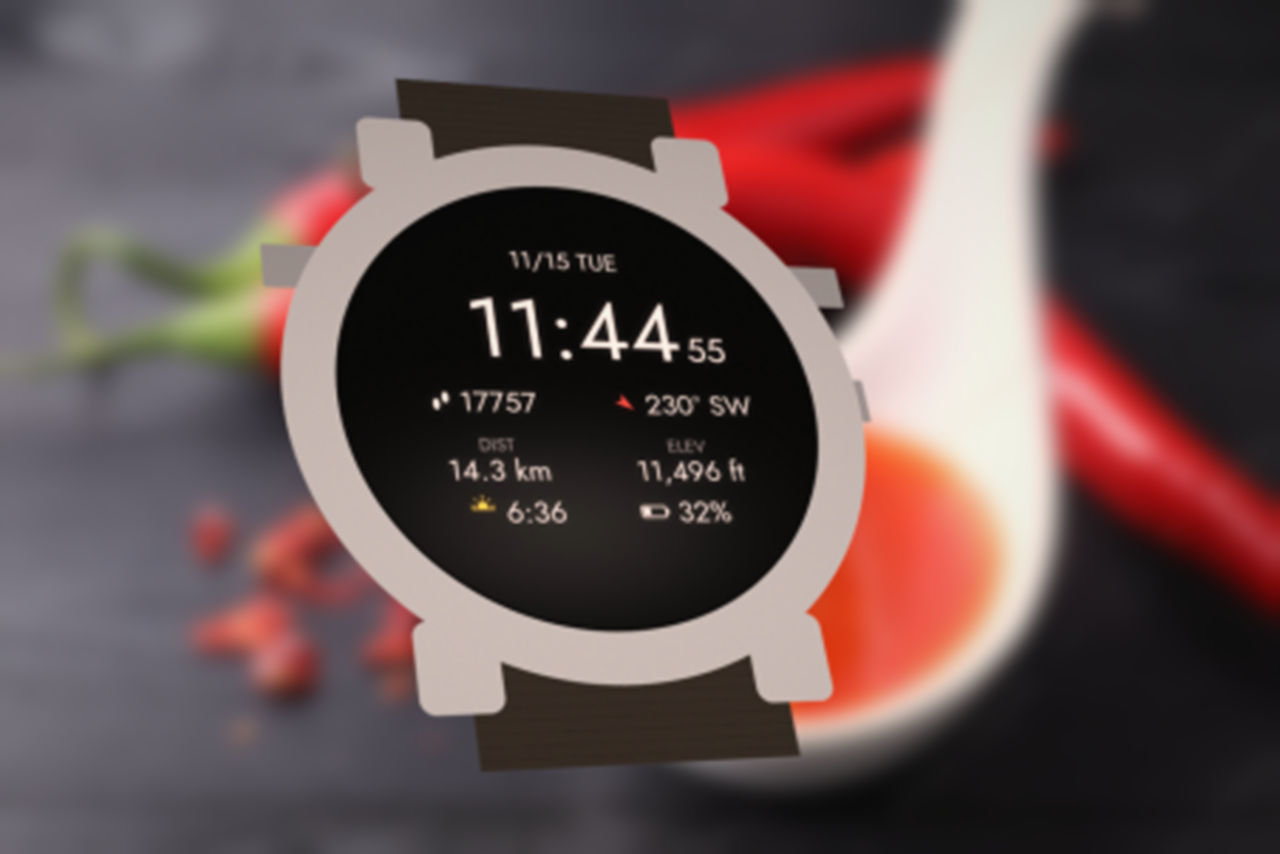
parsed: **11:44:55**
